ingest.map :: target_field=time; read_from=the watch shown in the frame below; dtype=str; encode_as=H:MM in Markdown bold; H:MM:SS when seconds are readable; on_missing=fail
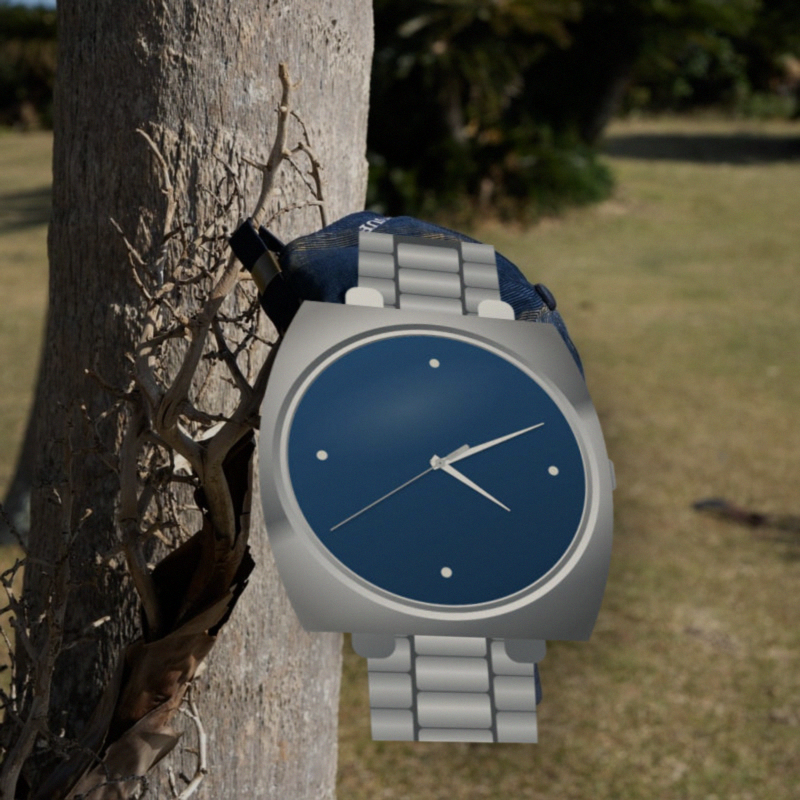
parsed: **4:10:39**
